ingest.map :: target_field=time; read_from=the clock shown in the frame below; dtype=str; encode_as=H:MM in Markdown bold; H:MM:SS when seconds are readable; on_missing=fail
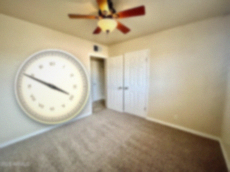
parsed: **3:49**
